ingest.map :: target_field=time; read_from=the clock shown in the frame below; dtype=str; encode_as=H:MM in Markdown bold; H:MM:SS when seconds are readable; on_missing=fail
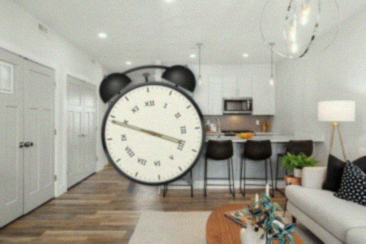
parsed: **3:49**
